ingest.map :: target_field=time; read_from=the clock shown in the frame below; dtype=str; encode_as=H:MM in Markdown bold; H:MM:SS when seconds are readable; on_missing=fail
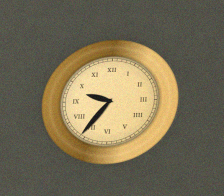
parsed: **9:36**
